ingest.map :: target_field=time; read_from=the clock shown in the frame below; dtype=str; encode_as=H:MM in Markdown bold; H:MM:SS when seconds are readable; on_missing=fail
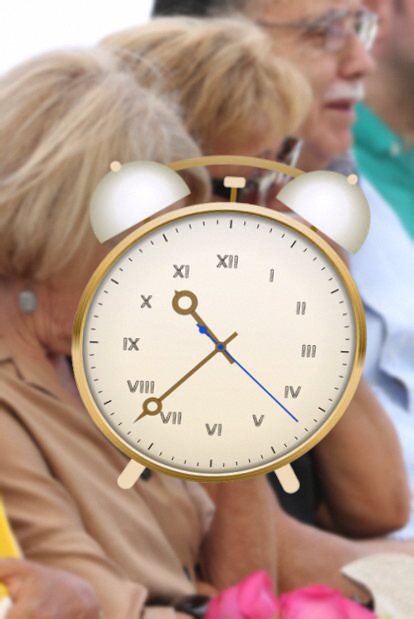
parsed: **10:37:22**
